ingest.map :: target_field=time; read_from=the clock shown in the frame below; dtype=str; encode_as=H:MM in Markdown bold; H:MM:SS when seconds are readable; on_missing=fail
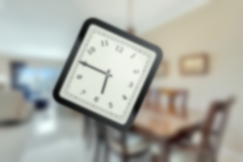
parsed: **5:45**
